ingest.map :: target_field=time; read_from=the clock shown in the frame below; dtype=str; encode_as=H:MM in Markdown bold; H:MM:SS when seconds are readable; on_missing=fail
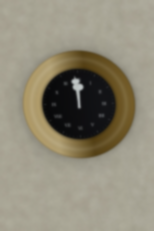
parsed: **11:59**
